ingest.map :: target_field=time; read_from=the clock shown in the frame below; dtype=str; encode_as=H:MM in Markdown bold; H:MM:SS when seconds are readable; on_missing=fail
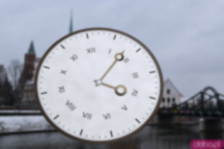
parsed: **4:08**
